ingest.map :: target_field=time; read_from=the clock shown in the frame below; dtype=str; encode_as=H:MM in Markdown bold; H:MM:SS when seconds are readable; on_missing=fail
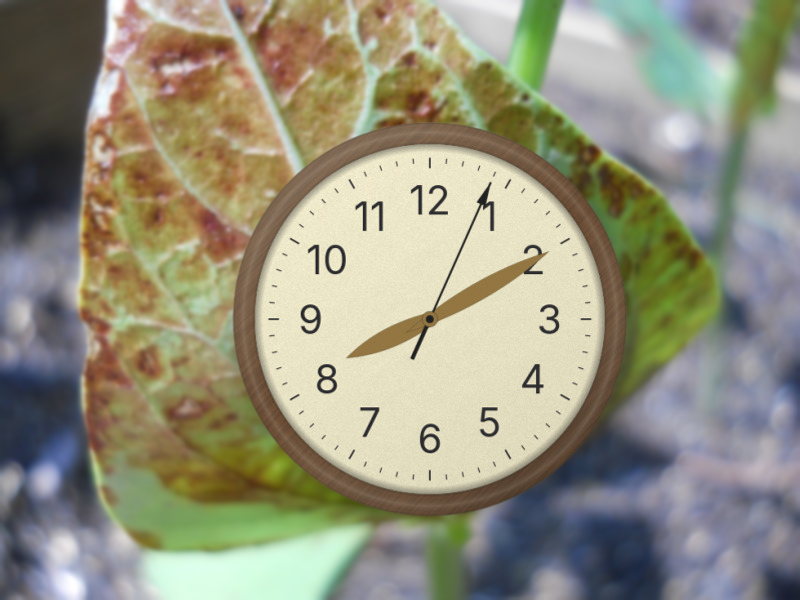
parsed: **8:10:04**
